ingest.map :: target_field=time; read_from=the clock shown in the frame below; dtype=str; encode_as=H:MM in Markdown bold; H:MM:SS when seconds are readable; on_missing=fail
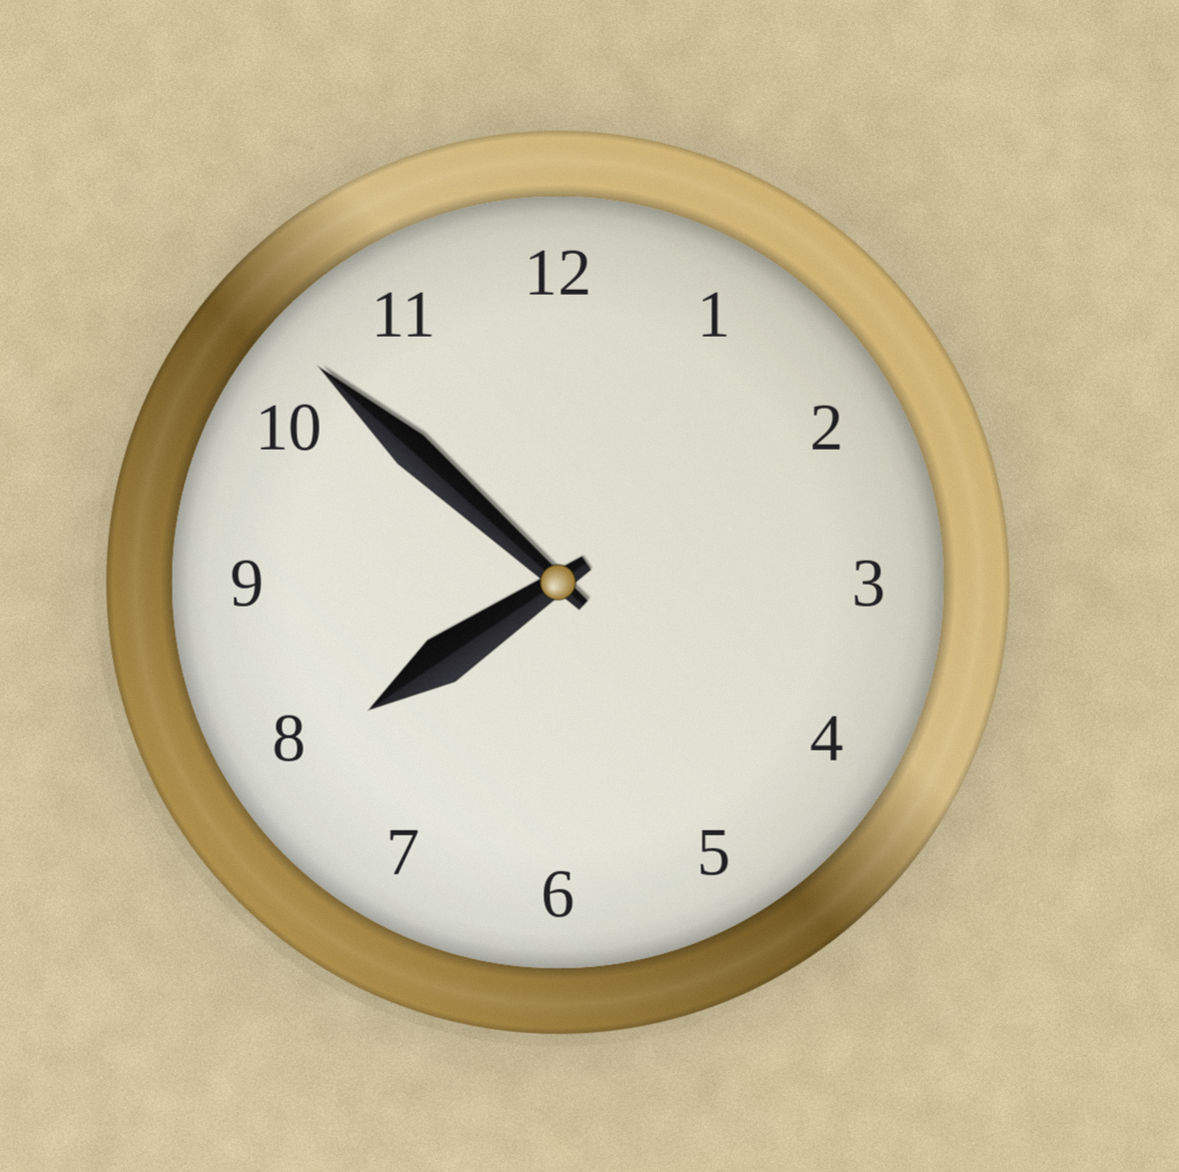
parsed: **7:52**
